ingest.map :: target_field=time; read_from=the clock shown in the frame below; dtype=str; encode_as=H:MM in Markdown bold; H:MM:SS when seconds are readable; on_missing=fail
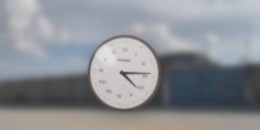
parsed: **4:14**
